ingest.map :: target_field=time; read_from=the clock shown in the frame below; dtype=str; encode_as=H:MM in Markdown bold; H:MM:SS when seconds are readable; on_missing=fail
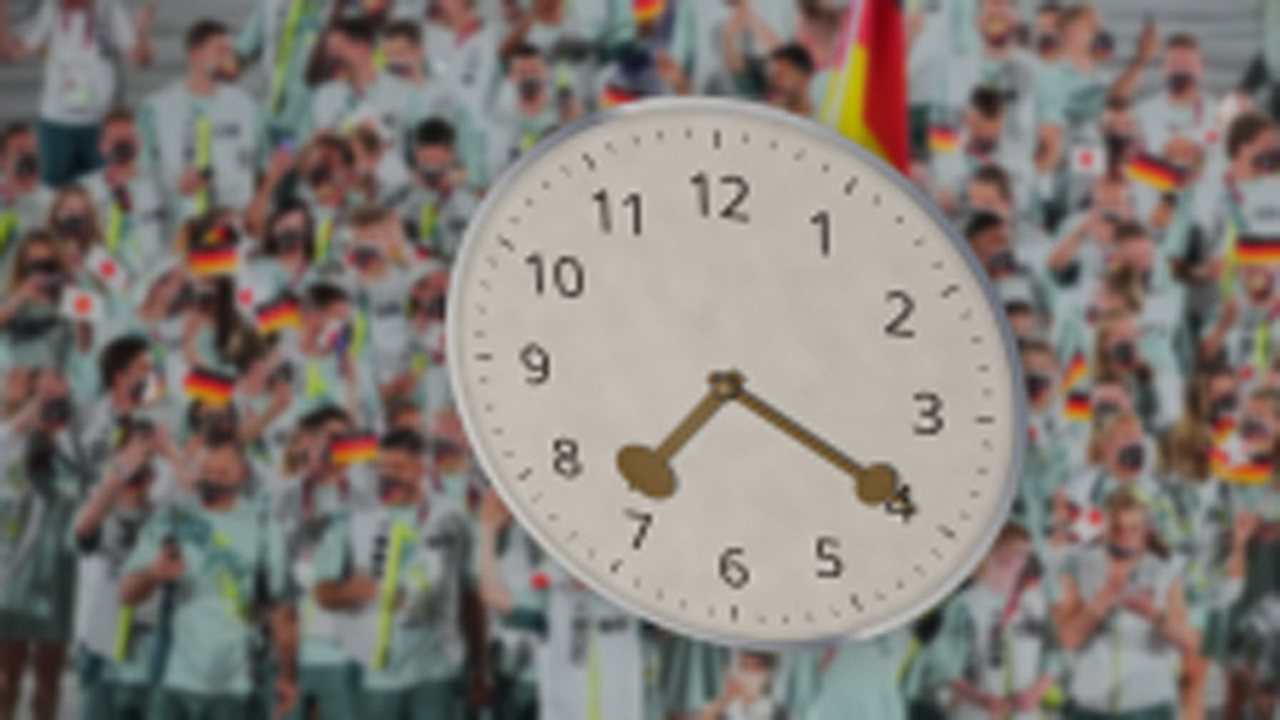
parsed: **7:20**
